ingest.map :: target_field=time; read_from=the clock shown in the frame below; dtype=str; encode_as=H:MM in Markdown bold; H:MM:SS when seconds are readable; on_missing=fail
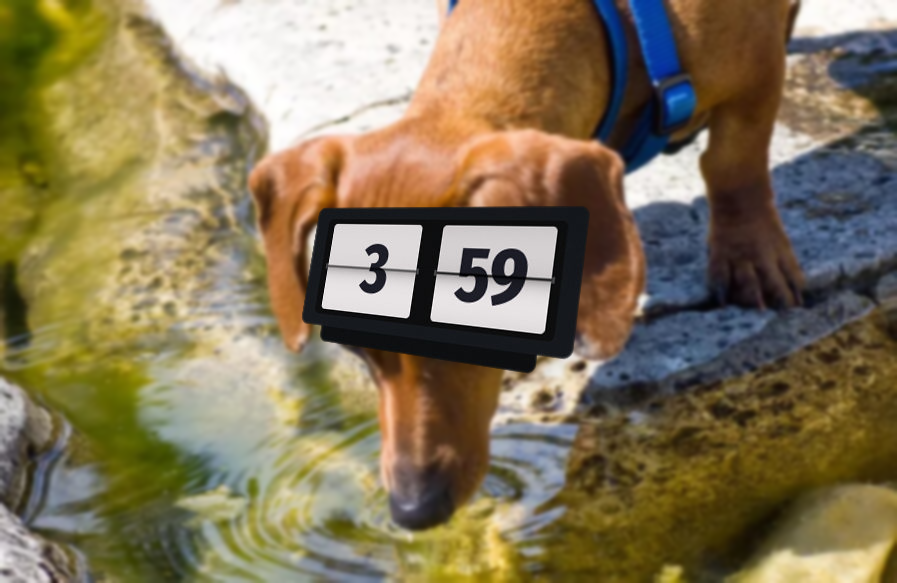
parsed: **3:59**
